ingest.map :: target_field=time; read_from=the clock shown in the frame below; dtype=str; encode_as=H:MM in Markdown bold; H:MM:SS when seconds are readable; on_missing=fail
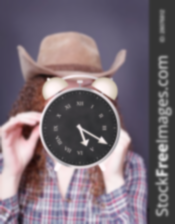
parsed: **5:20**
